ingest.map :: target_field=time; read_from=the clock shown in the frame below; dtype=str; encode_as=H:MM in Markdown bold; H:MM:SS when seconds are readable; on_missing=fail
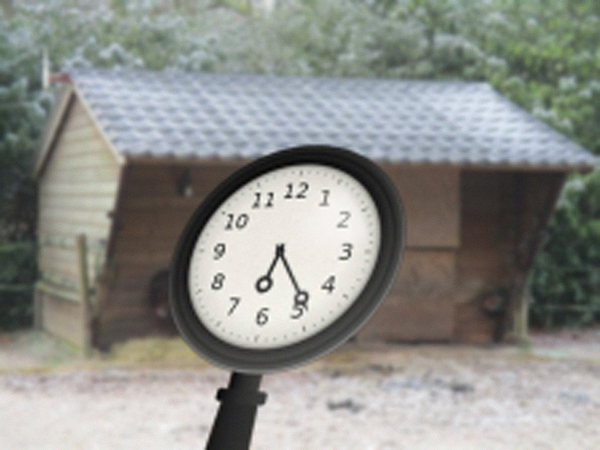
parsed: **6:24**
